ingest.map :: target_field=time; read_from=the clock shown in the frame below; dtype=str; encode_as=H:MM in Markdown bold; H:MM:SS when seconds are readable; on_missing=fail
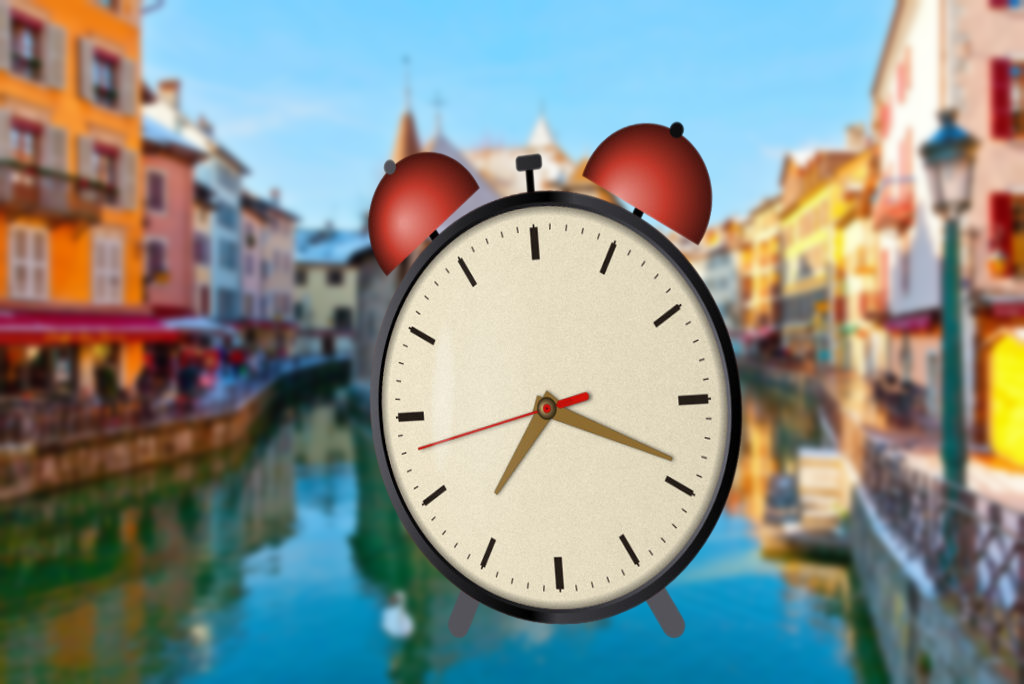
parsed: **7:18:43**
